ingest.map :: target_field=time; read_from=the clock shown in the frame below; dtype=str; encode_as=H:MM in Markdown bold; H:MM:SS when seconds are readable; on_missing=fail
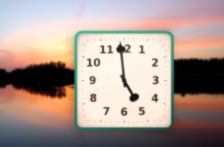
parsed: **4:59**
